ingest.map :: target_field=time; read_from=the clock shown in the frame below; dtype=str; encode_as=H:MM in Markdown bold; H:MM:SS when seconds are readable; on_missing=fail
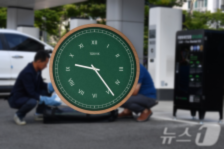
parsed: **9:24**
